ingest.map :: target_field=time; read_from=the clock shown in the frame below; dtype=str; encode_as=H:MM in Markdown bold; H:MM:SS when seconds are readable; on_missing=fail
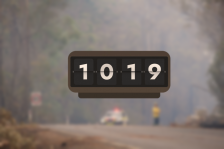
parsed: **10:19**
